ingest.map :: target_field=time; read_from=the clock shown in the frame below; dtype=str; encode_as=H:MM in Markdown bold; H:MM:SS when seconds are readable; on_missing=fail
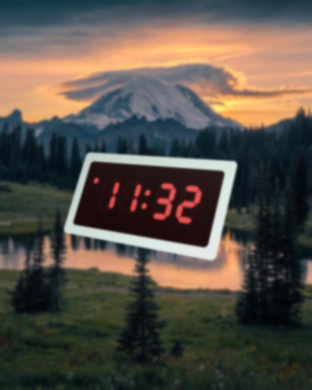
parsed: **11:32**
